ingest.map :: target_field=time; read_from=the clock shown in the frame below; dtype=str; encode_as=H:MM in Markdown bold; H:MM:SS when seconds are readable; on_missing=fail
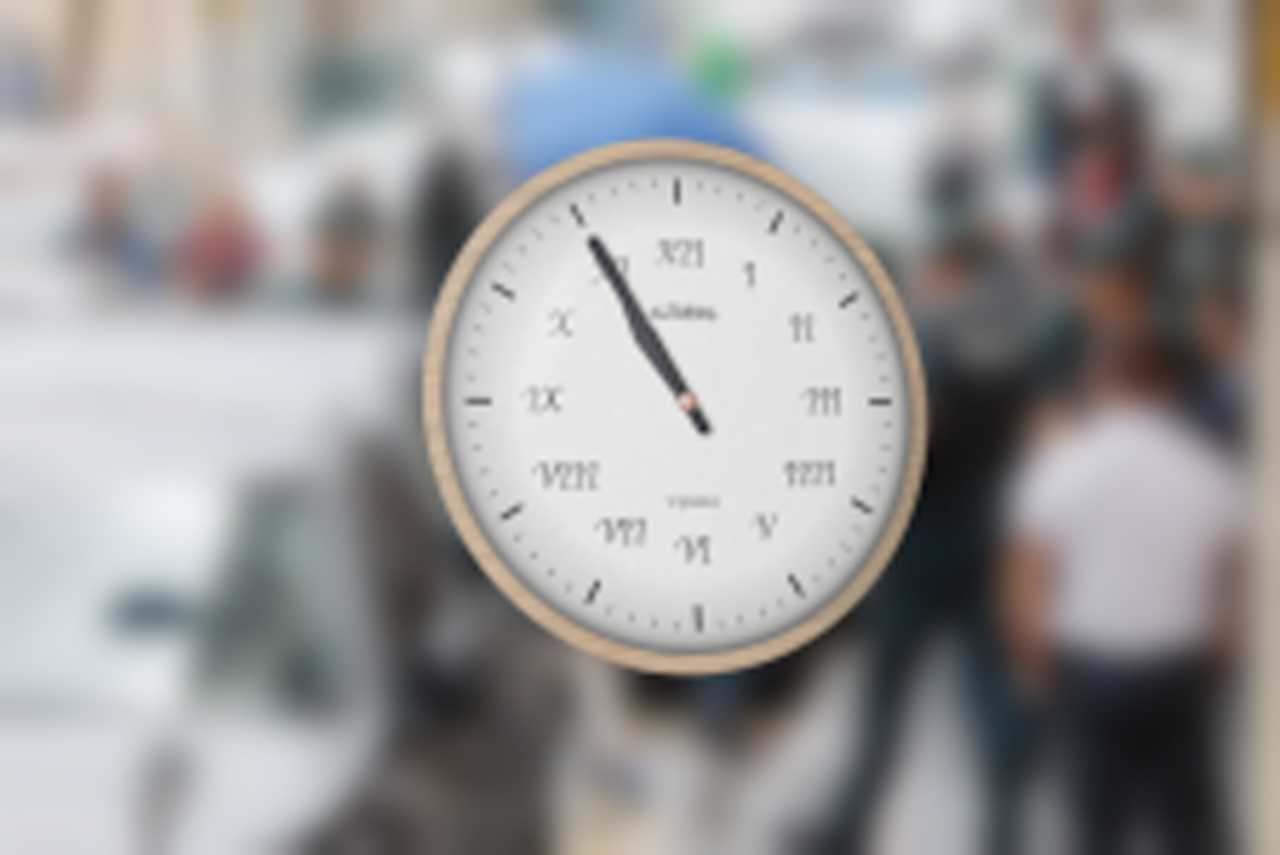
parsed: **10:55**
